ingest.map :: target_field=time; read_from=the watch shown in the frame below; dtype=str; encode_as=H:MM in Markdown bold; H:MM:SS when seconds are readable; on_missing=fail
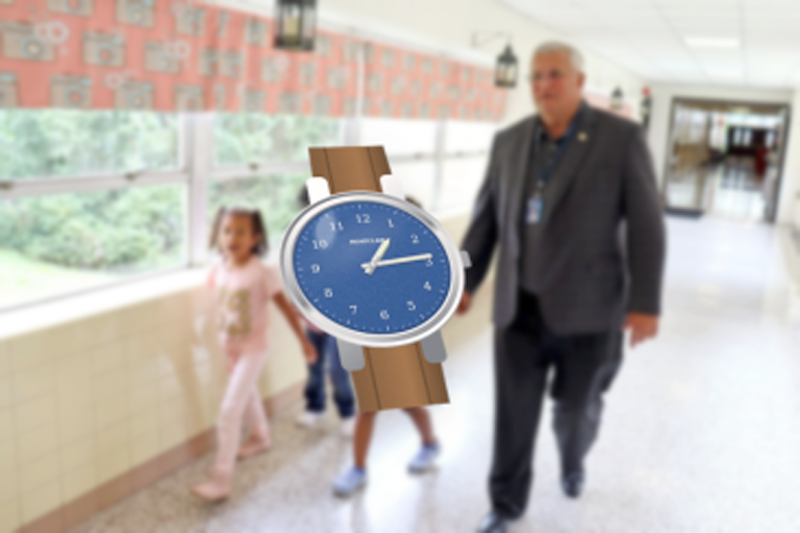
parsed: **1:14**
